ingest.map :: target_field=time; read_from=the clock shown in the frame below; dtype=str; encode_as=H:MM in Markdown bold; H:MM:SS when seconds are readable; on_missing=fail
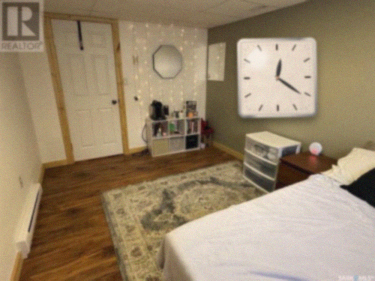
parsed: **12:21**
